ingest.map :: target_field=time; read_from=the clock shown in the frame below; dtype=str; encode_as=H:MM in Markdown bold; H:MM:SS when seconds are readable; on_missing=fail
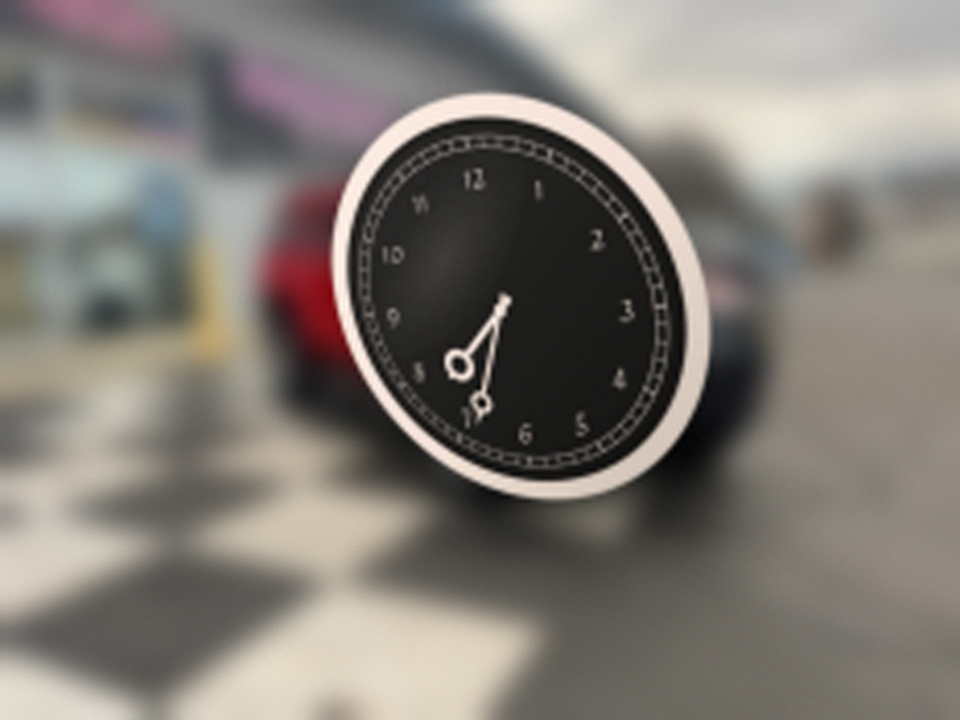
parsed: **7:34**
